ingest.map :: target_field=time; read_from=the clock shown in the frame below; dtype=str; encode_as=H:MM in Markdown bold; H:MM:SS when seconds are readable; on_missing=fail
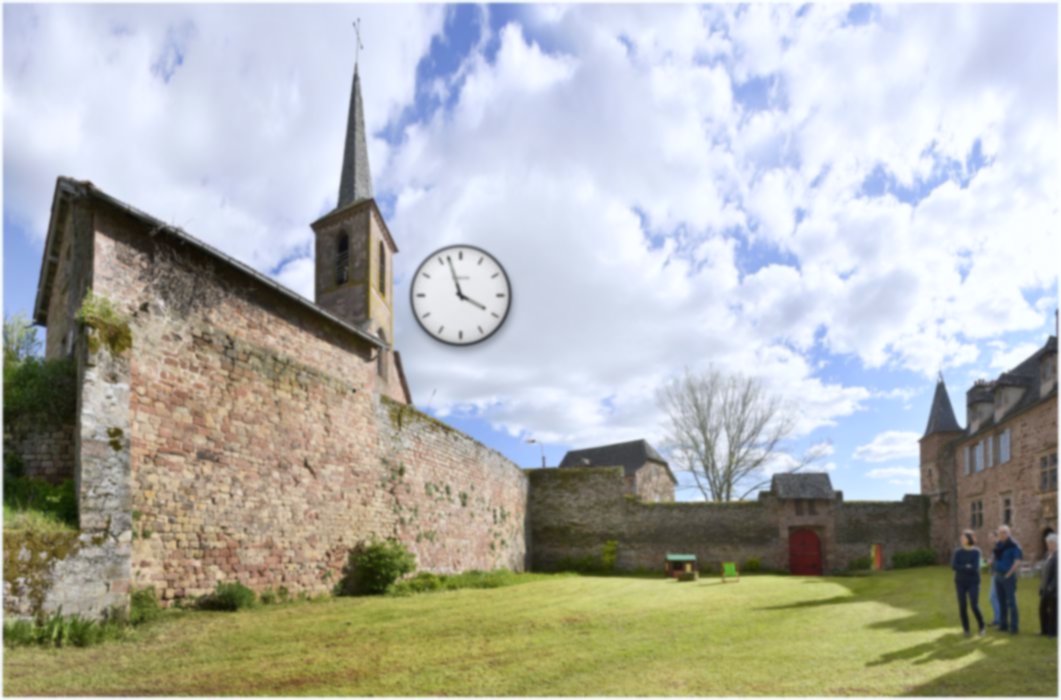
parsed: **3:57**
